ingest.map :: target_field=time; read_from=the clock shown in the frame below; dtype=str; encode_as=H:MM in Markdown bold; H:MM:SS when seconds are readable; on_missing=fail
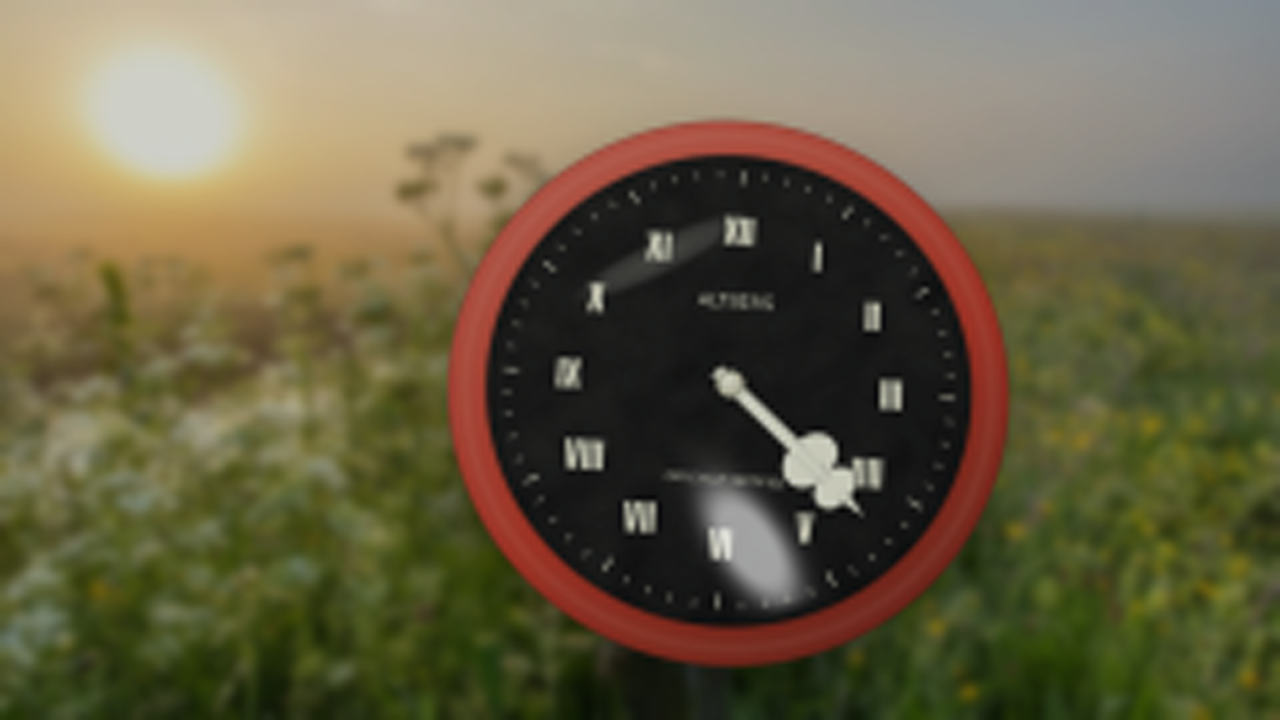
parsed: **4:22**
